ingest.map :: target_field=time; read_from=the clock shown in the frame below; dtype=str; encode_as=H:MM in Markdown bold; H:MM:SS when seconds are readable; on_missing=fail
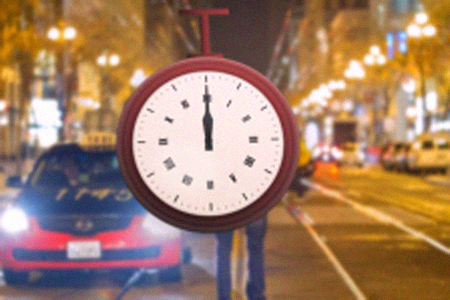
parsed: **12:00**
